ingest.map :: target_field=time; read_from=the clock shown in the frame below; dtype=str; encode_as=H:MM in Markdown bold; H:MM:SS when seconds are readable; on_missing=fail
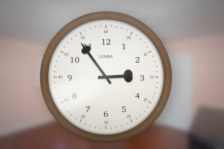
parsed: **2:54**
